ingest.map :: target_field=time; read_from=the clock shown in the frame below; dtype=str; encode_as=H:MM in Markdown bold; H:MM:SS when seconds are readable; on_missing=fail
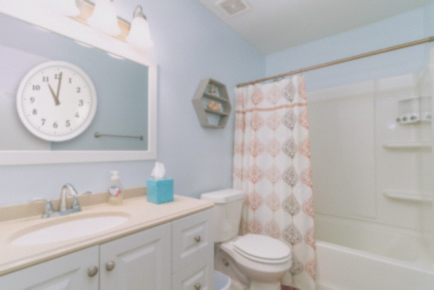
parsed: **11:01**
